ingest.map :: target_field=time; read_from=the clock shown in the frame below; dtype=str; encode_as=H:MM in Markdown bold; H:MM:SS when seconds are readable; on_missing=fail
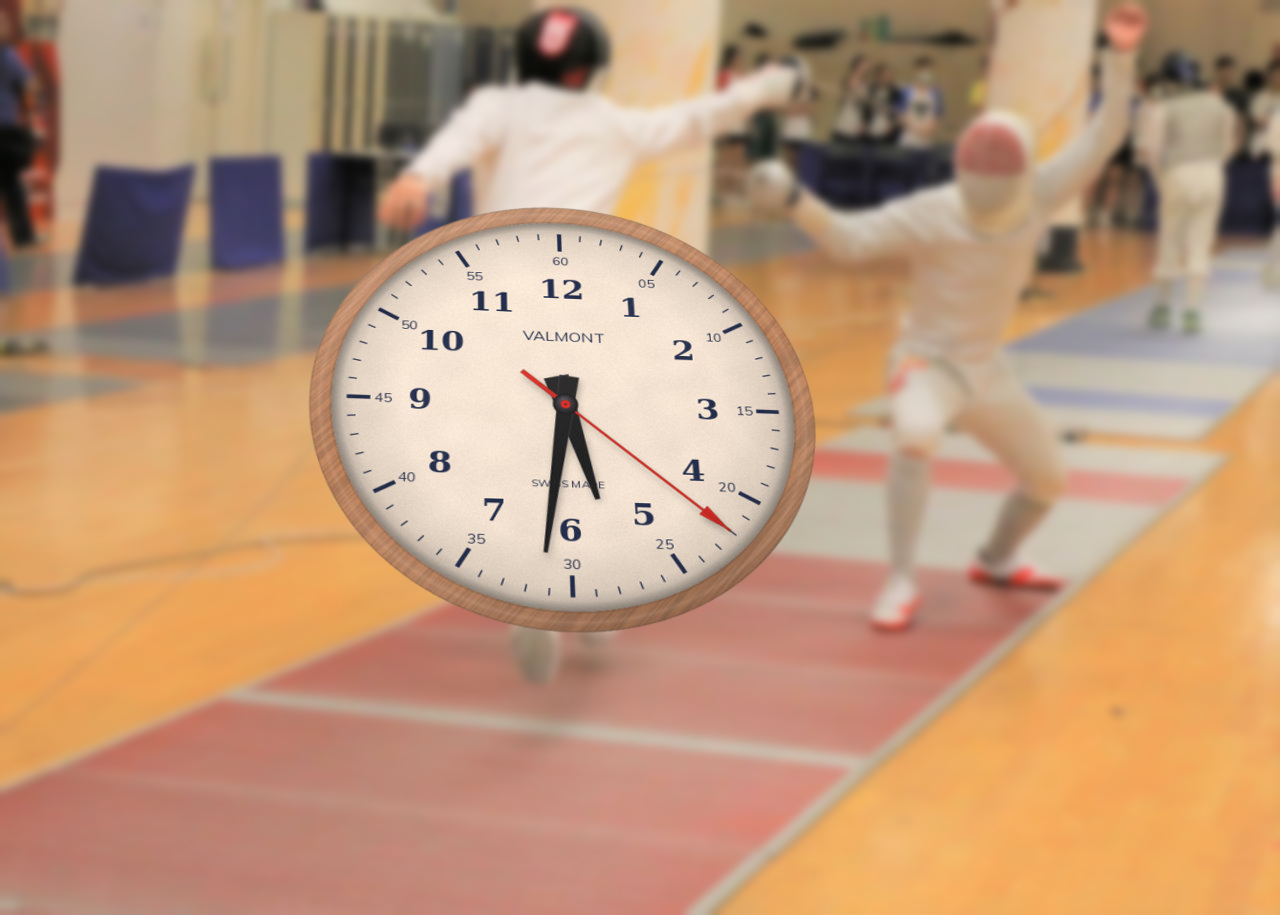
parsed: **5:31:22**
